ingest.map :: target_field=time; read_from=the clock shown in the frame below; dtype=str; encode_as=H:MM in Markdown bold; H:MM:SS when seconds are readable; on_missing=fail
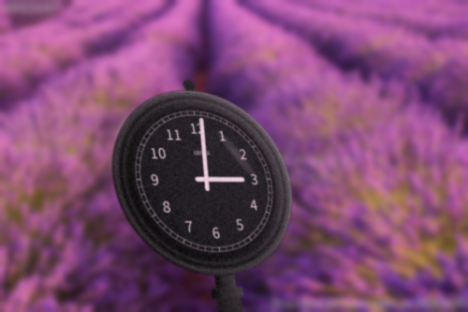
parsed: **3:01**
